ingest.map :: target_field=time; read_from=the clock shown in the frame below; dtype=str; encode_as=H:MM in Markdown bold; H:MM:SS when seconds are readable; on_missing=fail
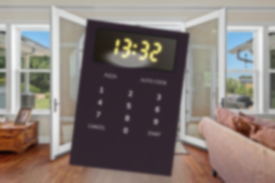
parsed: **13:32**
